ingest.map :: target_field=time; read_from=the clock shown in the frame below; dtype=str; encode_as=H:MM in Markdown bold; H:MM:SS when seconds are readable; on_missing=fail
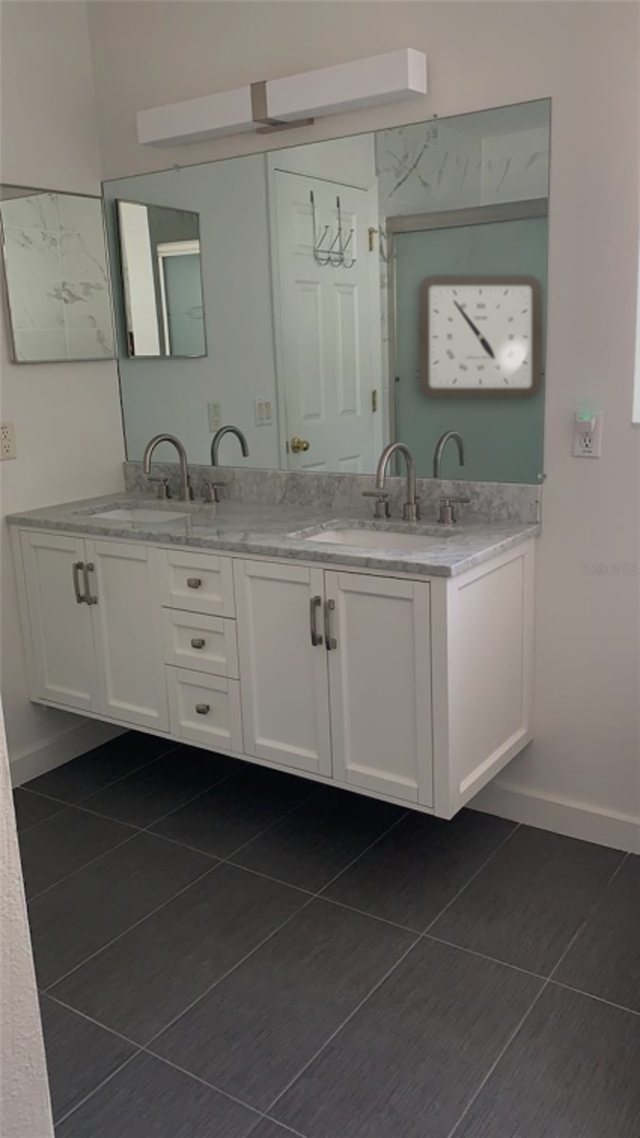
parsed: **4:54**
